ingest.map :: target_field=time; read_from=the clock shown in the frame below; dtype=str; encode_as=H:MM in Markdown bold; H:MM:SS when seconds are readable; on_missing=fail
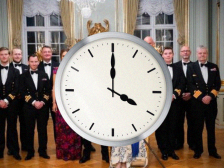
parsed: **4:00**
